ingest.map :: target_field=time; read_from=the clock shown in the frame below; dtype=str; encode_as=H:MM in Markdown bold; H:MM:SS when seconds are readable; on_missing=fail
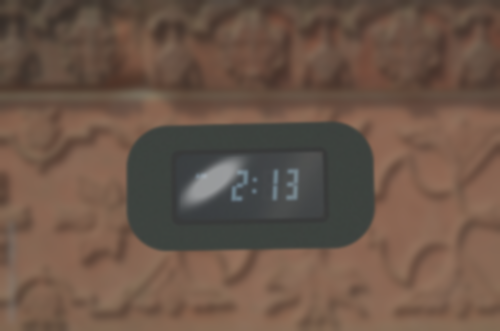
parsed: **2:13**
